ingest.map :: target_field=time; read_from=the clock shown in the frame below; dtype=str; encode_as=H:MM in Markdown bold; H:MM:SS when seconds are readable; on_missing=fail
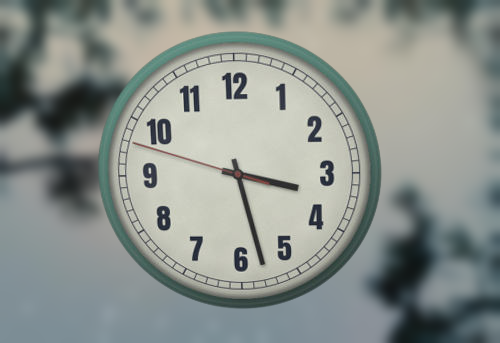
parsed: **3:27:48**
